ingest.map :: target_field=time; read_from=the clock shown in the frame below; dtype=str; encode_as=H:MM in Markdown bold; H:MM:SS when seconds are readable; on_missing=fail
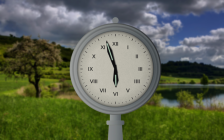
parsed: **5:57**
